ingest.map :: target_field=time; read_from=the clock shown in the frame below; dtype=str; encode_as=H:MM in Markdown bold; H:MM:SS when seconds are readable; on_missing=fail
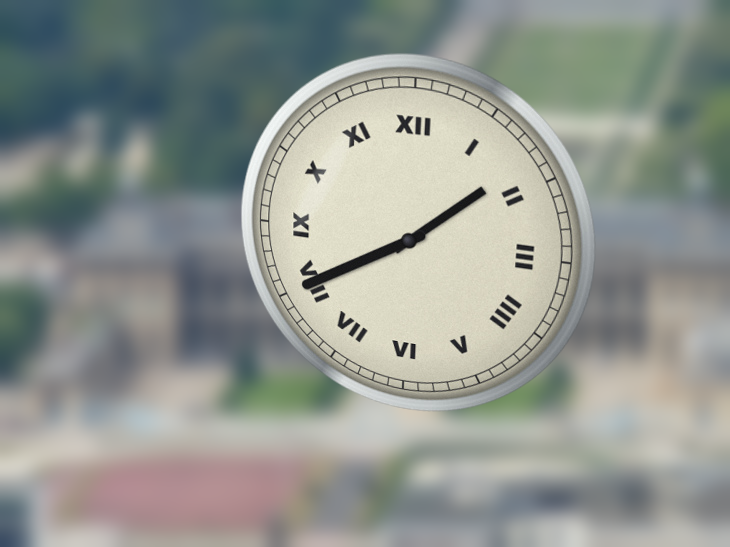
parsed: **1:40**
